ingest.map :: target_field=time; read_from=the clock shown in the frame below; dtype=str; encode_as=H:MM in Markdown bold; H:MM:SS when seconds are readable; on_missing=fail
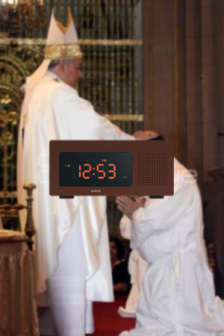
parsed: **12:53**
